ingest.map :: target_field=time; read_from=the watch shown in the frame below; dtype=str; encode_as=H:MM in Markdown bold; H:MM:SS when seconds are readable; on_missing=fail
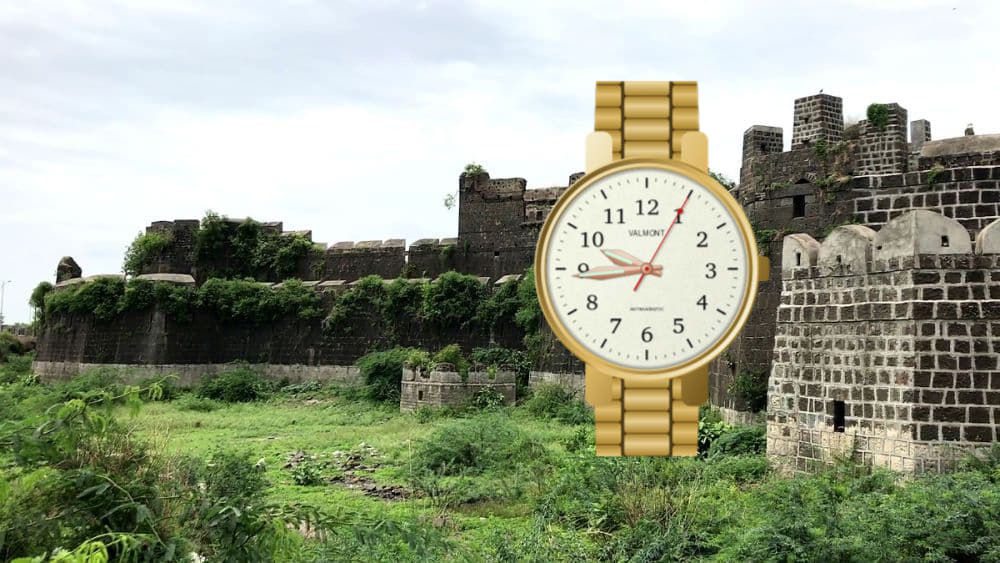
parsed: **9:44:05**
